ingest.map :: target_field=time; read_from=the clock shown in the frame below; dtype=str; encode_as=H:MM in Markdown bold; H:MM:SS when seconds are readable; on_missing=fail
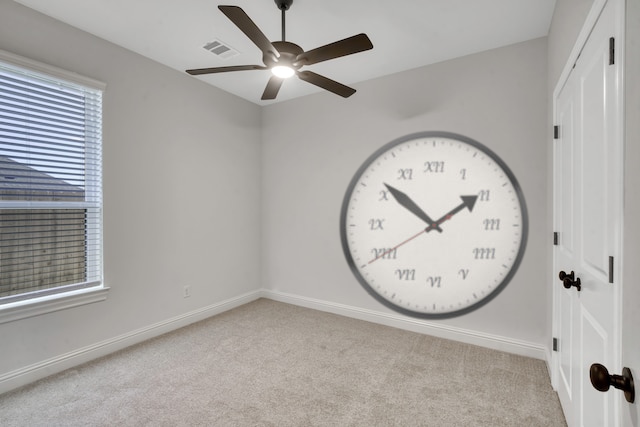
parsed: **1:51:40**
